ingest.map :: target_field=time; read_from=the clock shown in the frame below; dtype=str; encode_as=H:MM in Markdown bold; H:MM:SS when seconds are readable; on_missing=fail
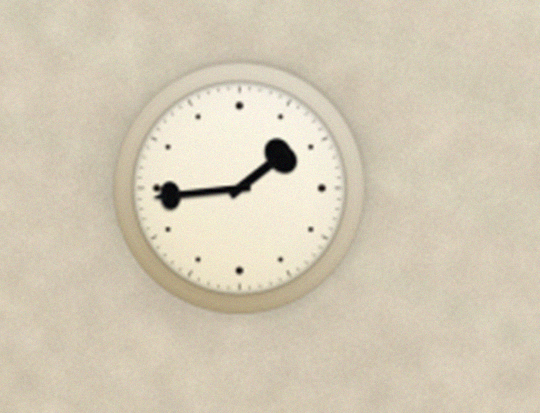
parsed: **1:44**
